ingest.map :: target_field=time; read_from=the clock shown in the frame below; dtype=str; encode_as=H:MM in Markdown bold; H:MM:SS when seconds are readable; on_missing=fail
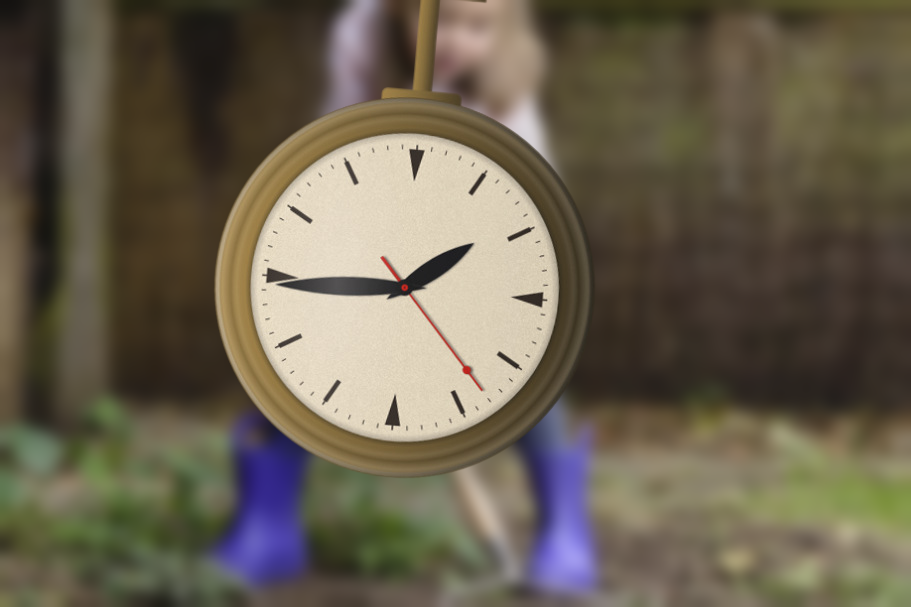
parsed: **1:44:23**
